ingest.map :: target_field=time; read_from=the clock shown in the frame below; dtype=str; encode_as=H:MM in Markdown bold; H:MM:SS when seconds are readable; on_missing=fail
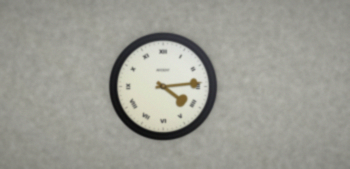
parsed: **4:14**
